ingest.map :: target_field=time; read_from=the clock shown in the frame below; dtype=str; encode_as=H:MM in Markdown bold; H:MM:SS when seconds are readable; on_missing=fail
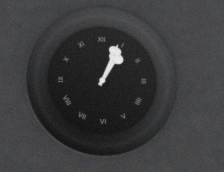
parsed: **1:04**
